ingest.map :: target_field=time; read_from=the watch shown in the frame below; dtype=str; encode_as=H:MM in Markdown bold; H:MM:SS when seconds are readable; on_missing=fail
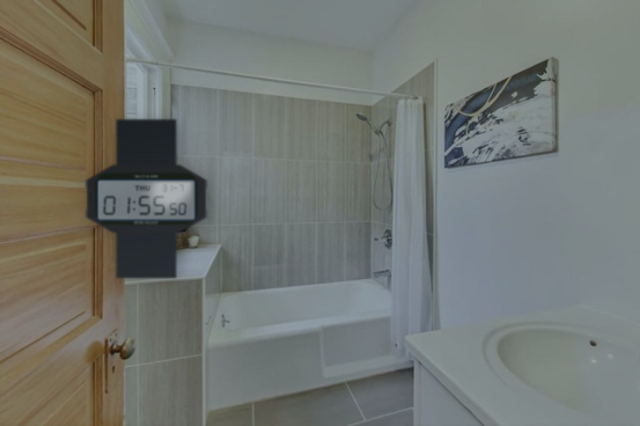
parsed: **1:55:50**
